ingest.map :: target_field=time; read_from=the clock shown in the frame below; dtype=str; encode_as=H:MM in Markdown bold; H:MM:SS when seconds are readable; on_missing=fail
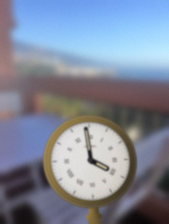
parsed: **3:59**
